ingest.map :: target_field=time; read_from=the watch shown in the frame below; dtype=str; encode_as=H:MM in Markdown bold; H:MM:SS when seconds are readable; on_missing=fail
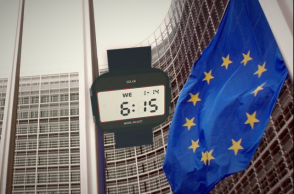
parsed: **6:15**
